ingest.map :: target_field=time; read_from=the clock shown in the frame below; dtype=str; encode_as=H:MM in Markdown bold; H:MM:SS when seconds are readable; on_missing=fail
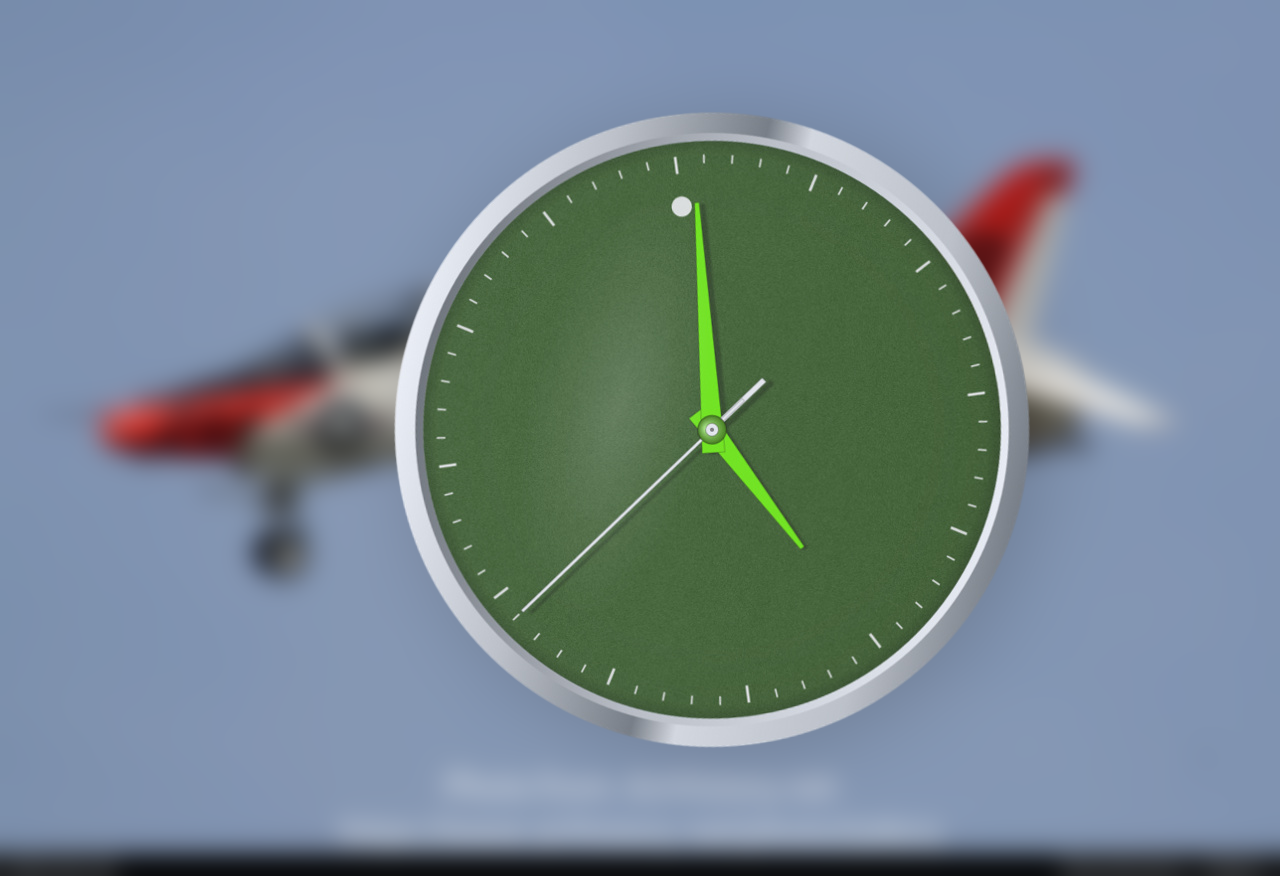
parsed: **5:00:39**
